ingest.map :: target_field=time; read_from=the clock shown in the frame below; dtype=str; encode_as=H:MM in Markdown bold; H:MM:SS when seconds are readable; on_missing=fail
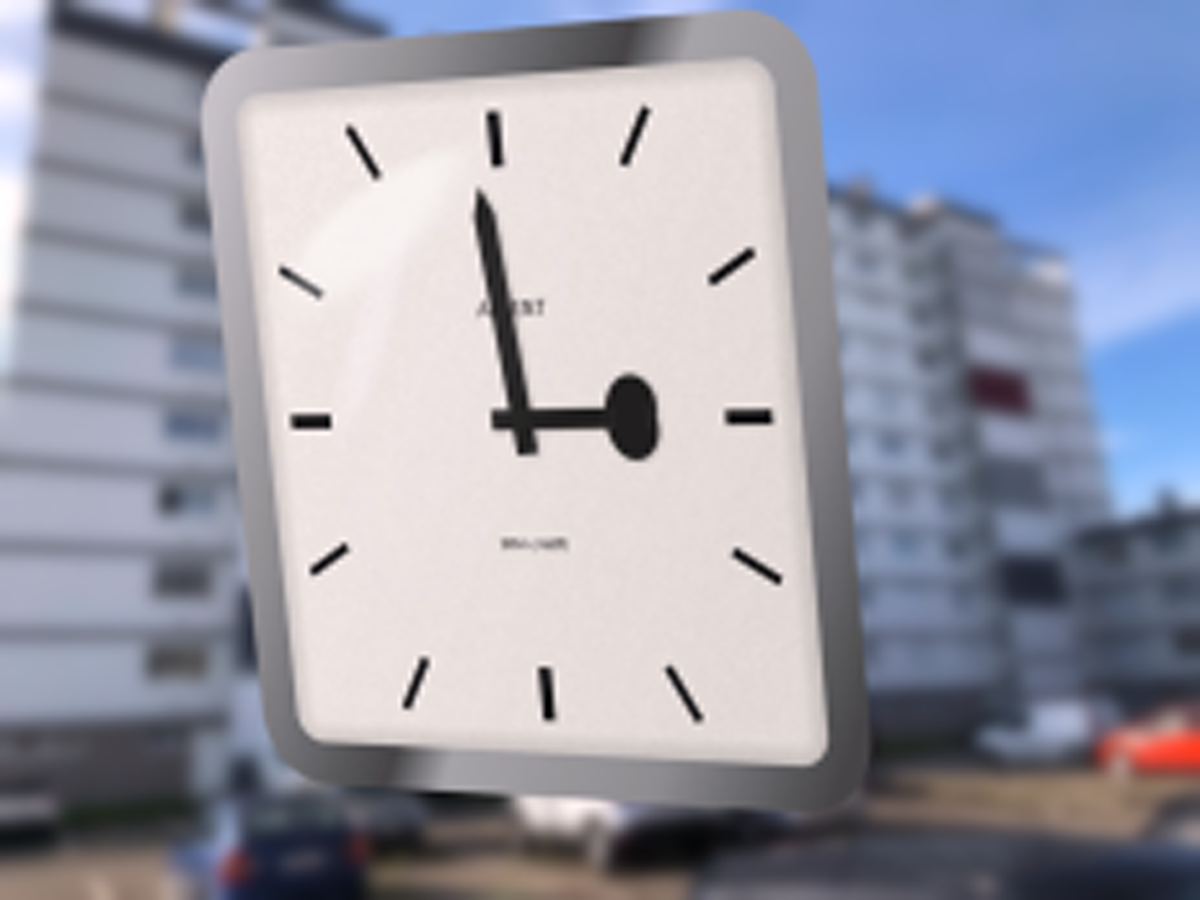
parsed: **2:59**
